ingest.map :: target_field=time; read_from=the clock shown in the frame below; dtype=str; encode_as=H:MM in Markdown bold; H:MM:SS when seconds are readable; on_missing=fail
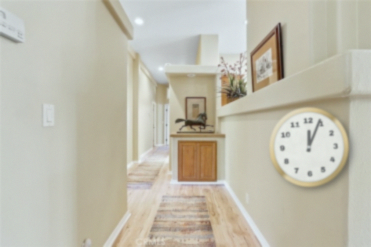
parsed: **12:04**
